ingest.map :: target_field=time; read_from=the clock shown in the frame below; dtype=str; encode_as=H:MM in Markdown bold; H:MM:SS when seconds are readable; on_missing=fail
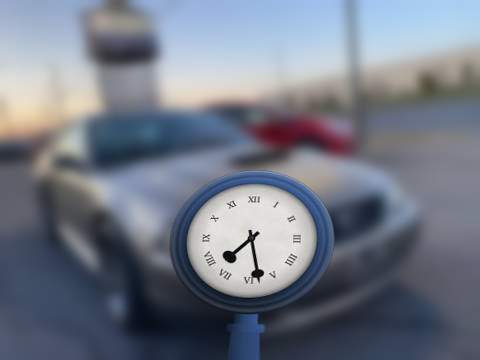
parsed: **7:28**
